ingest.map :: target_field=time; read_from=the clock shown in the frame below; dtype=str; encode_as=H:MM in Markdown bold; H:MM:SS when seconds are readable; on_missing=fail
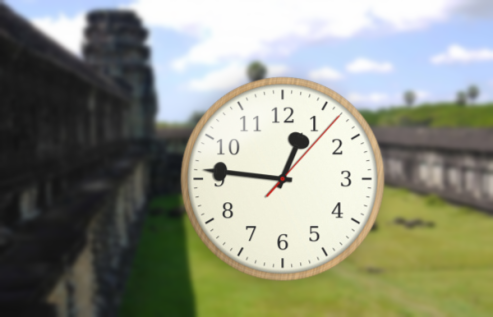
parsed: **12:46:07**
